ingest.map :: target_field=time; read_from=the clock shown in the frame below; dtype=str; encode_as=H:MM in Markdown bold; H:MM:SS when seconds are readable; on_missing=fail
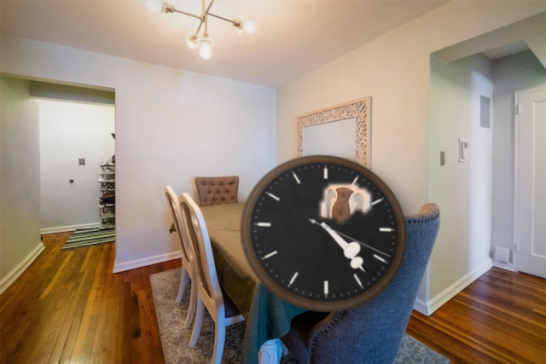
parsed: **4:23:19**
